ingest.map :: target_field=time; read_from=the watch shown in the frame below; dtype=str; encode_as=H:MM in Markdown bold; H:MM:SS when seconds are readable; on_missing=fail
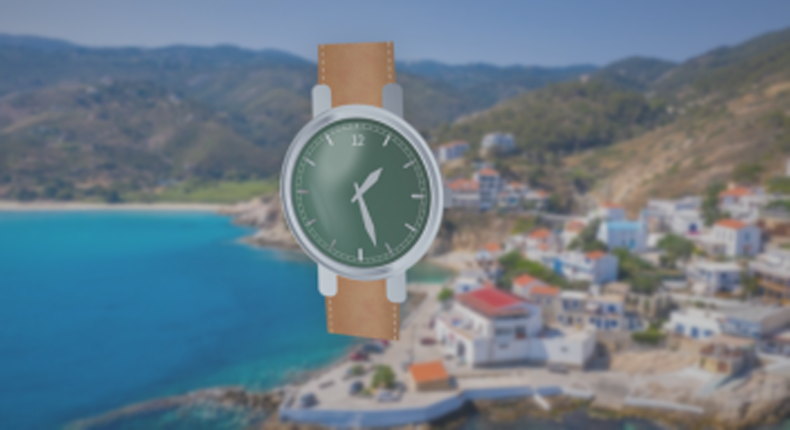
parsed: **1:27**
